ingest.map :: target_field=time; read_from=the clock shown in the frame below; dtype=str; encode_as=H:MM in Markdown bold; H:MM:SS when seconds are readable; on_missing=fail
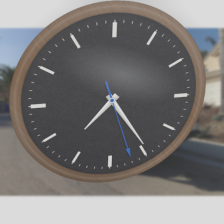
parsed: **7:24:27**
